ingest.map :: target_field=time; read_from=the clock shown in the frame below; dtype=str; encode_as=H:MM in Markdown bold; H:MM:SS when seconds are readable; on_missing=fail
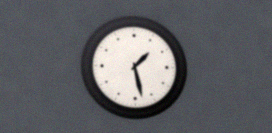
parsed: **1:28**
